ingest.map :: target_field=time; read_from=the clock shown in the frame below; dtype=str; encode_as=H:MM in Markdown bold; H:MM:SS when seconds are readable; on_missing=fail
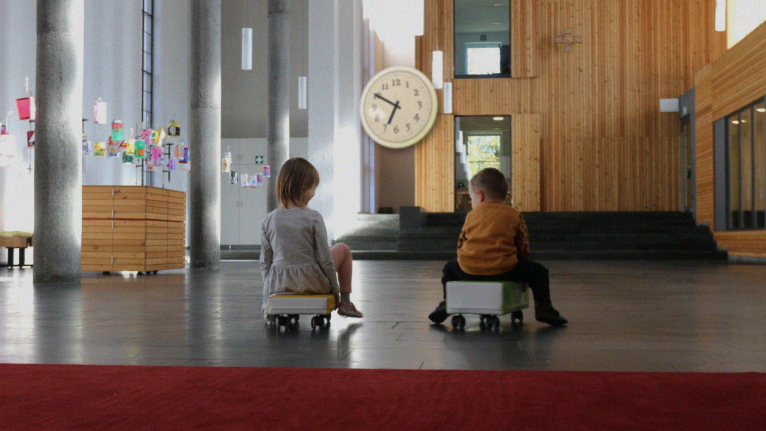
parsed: **6:50**
